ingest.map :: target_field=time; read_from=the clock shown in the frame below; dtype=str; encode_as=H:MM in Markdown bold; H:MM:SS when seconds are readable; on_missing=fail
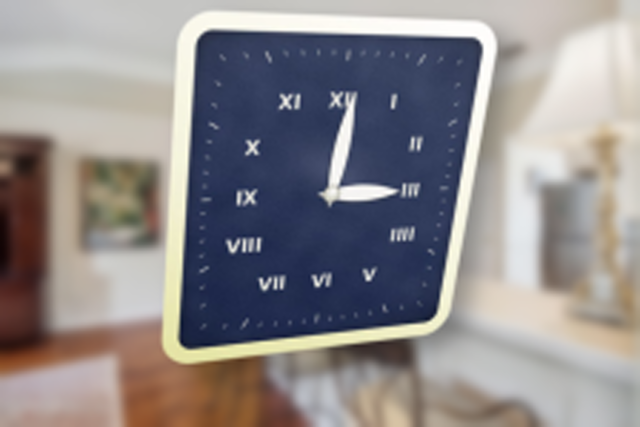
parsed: **3:01**
